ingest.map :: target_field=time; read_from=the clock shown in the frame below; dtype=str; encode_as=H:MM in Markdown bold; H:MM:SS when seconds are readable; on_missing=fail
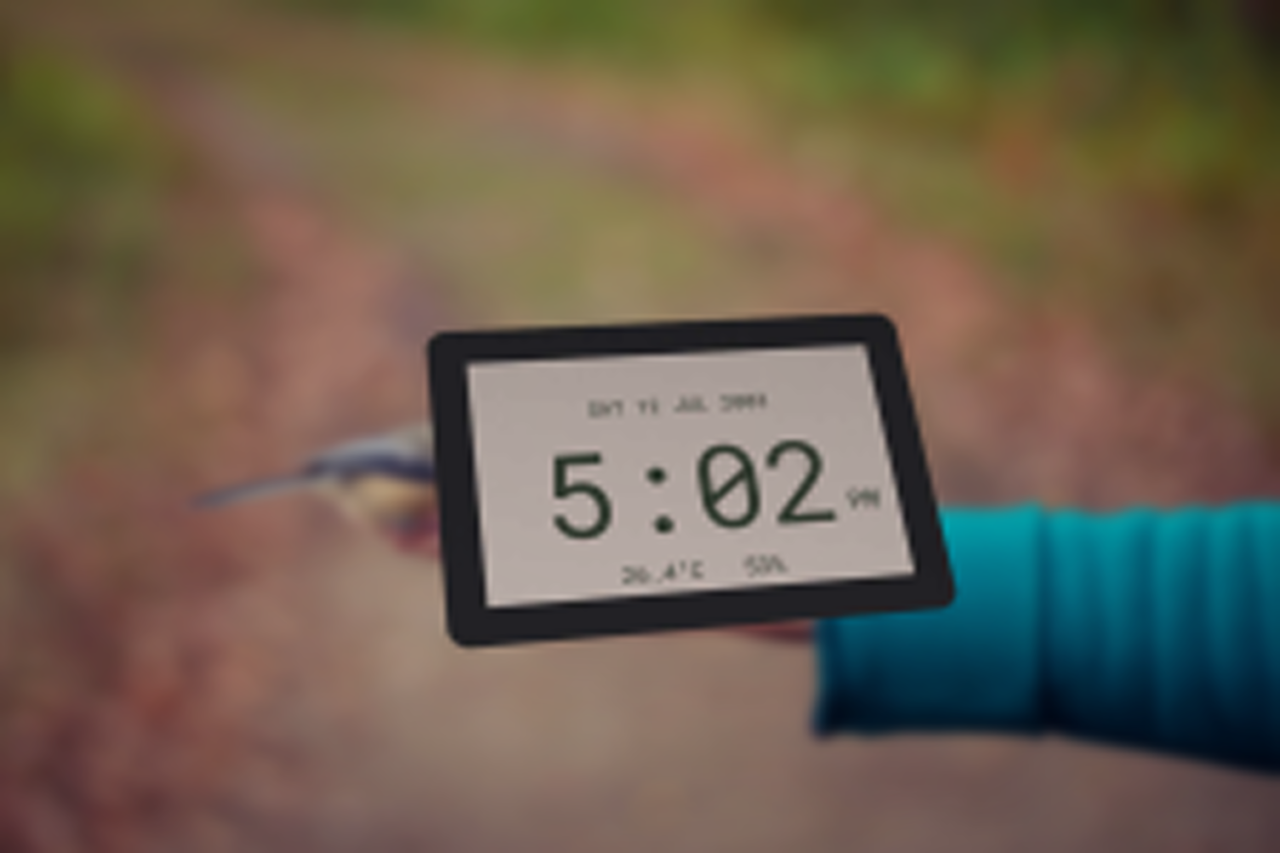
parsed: **5:02**
